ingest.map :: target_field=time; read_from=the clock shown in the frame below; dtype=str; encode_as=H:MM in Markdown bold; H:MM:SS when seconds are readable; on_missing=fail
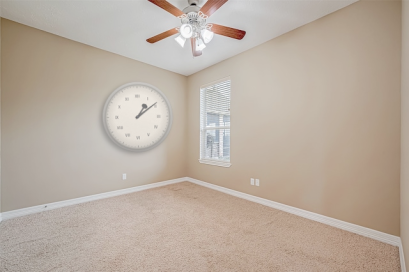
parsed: **1:09**
